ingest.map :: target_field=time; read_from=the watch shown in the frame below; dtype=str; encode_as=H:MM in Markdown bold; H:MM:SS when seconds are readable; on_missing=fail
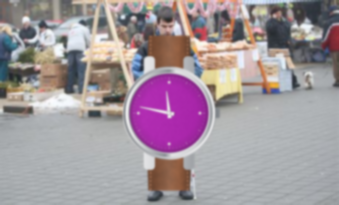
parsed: **11:47**
